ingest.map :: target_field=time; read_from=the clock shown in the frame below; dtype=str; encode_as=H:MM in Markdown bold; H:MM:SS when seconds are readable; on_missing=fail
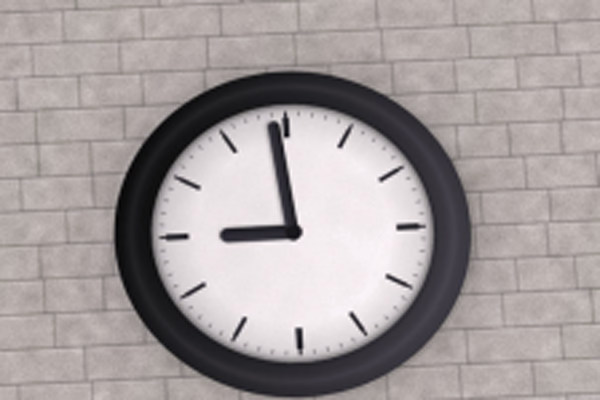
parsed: **8:59**
